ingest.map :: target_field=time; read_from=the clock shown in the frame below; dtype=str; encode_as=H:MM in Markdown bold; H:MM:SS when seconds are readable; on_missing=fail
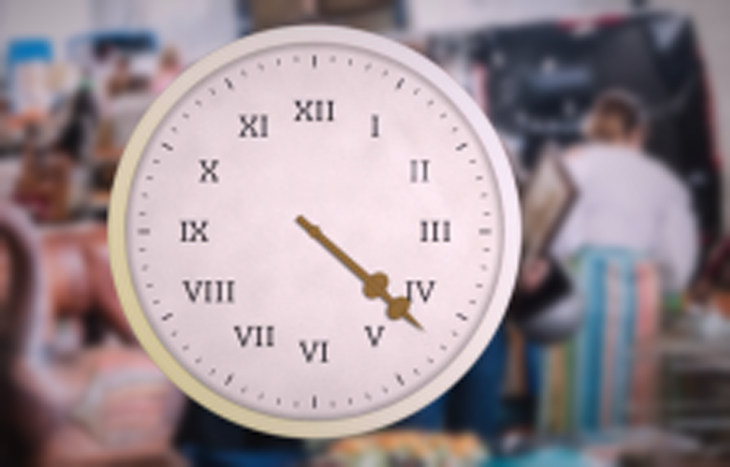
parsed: **4:22**
